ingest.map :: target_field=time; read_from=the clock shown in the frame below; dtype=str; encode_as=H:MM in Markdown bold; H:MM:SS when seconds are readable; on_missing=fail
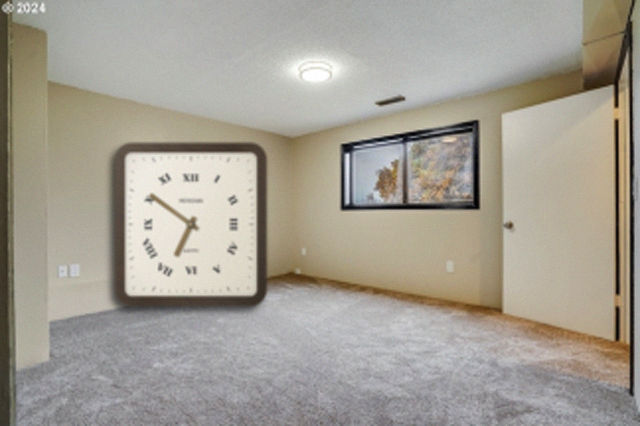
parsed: **6:51**
